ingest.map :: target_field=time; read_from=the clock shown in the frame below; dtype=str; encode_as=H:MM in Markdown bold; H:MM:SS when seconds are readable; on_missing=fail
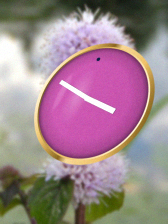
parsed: **3:50**
